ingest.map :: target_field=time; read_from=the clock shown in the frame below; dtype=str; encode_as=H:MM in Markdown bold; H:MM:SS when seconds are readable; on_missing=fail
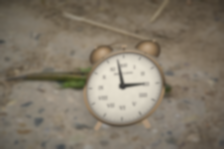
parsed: **2:58**
